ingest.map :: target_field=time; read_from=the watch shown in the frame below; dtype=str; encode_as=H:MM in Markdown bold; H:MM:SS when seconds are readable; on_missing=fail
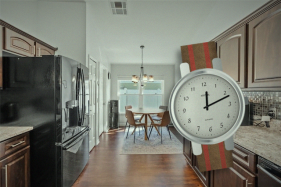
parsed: **12:12**
